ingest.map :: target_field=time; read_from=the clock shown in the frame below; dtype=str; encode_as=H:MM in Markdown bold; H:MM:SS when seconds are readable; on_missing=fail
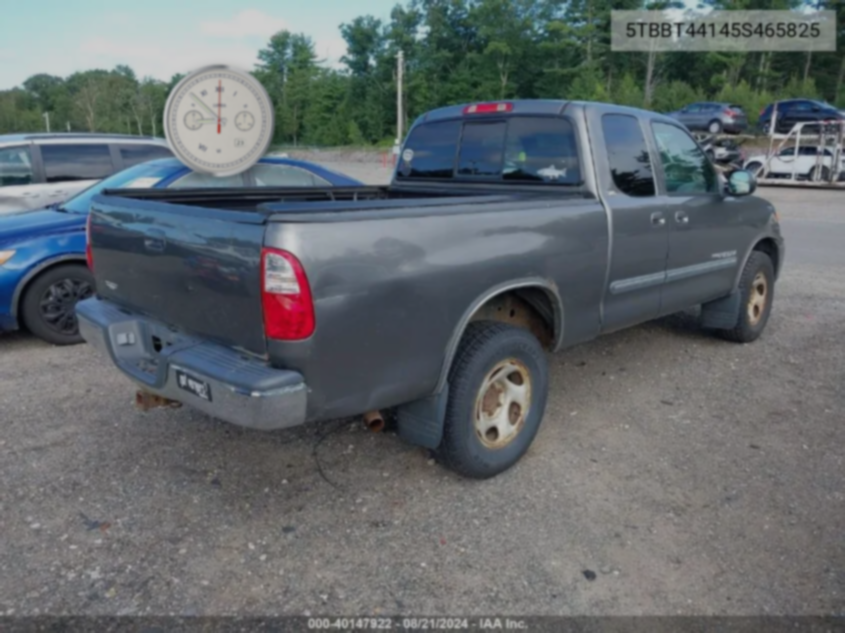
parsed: **8:52**
